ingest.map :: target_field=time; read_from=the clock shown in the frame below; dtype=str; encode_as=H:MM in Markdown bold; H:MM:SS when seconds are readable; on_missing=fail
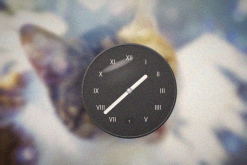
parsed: **1:38**
